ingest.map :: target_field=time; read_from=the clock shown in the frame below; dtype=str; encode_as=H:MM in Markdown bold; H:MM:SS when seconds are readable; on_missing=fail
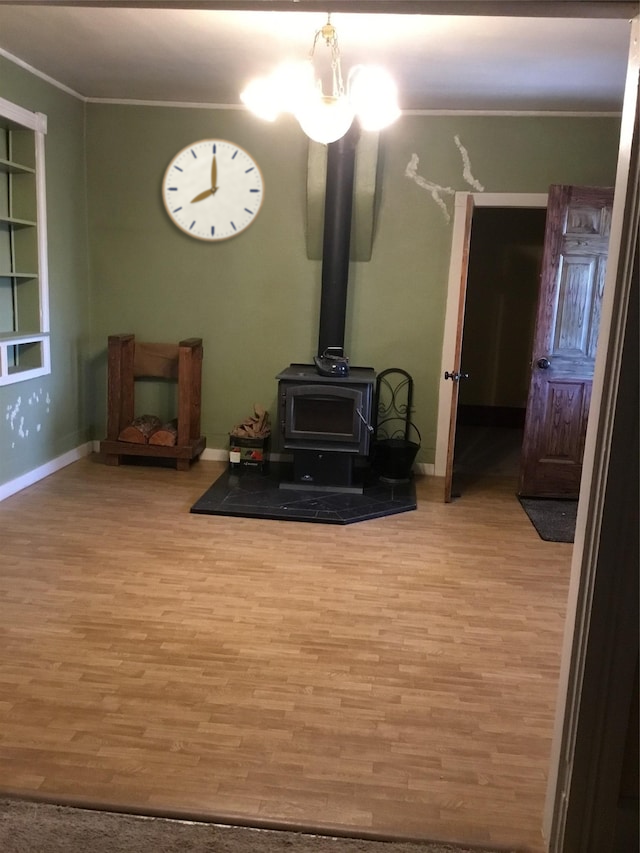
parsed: **8:00**
